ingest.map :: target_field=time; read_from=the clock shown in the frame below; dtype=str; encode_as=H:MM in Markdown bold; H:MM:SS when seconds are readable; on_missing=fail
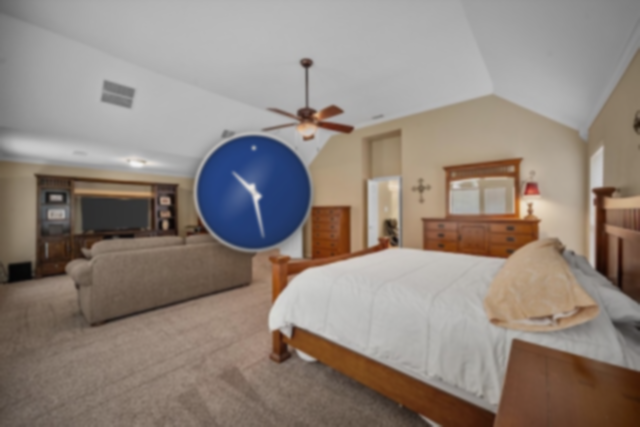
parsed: **10:28**
